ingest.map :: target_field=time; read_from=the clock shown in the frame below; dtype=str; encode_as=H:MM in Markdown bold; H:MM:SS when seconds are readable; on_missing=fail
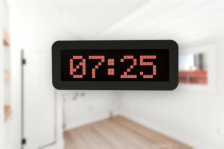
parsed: **7:25**
